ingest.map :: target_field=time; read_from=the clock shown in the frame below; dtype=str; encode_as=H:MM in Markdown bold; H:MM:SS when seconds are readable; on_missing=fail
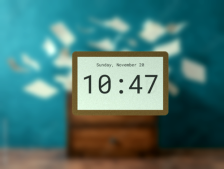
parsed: **10:47**
